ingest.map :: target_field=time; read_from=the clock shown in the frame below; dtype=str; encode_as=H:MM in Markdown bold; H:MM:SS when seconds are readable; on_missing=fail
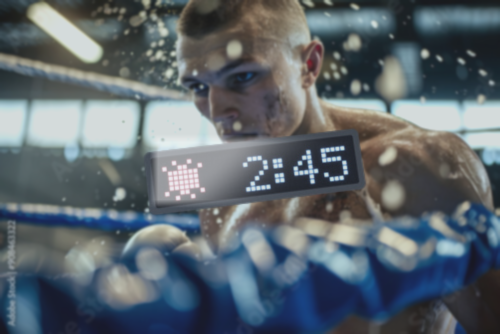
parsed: **2:45**
